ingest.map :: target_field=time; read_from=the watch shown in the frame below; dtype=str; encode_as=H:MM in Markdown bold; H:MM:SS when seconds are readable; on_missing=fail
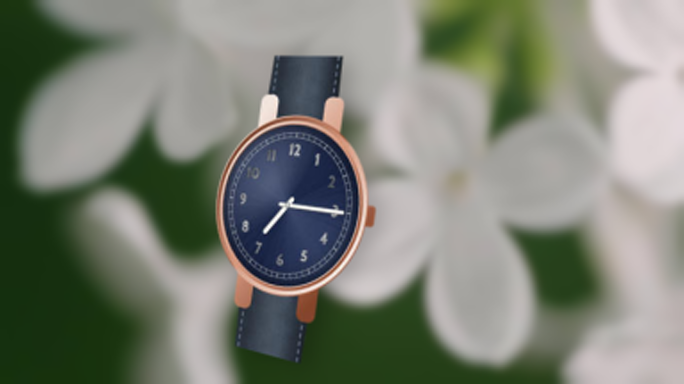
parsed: **7:15**
